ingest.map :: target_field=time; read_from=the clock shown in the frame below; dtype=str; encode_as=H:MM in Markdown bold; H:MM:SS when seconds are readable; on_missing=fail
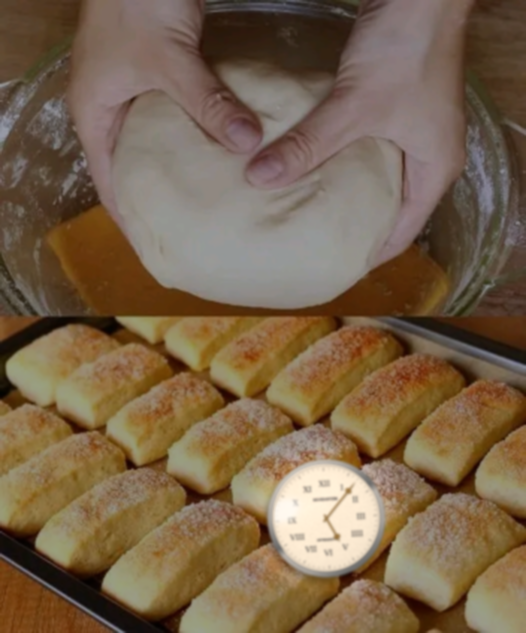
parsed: **5:07**
